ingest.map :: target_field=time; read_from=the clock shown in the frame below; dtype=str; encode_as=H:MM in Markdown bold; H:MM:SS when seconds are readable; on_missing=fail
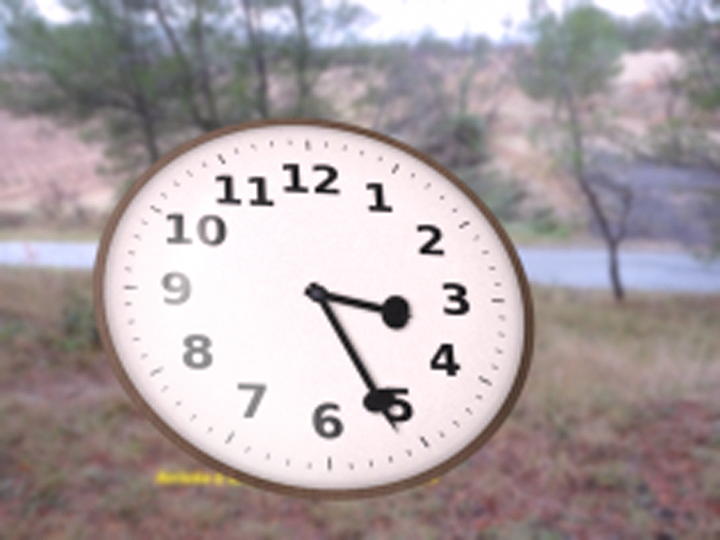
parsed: **3:26**
